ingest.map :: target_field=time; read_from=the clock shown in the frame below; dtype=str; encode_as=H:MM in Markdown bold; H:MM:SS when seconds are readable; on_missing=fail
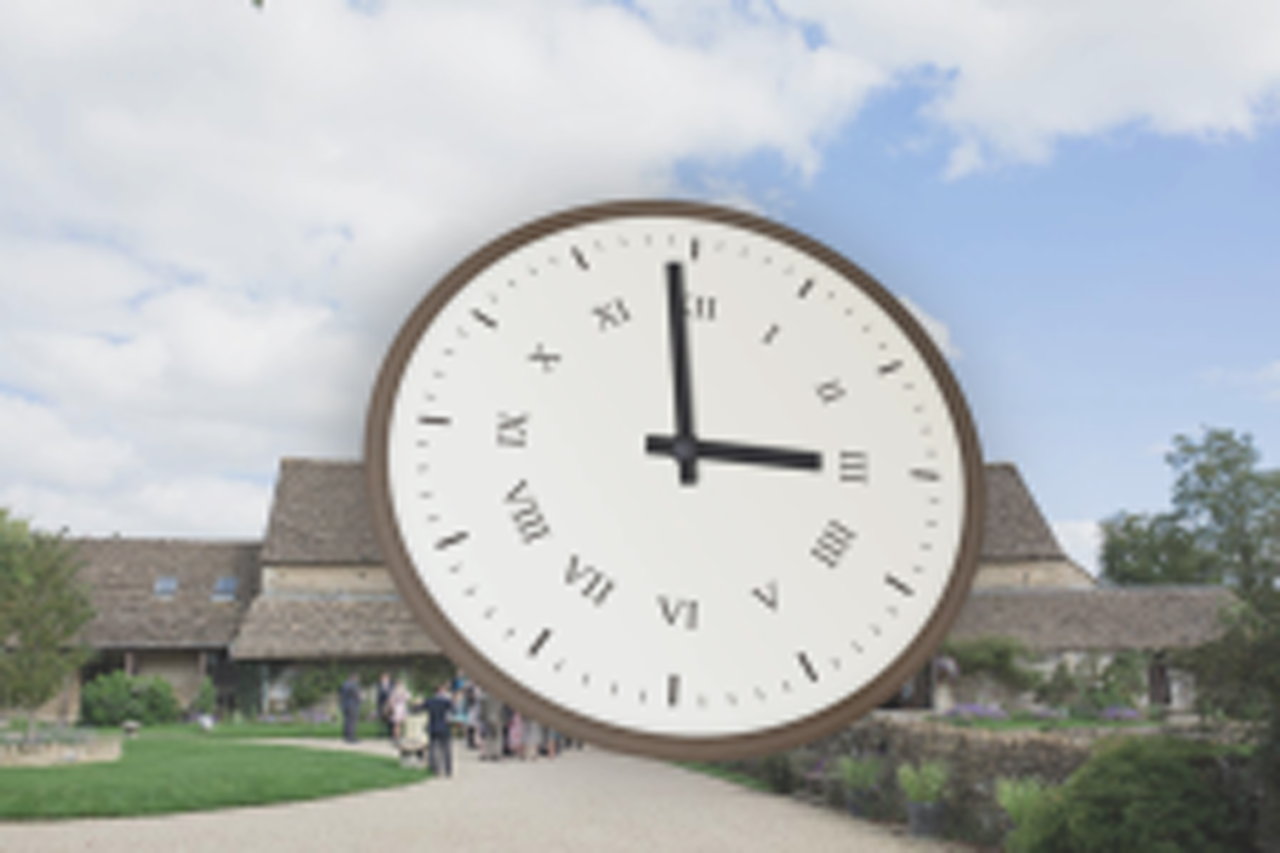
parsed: **2:59**
